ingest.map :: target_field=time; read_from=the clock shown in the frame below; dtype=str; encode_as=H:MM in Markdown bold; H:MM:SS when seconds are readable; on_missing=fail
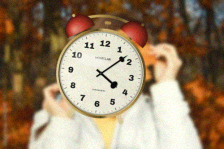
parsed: **4:08**
